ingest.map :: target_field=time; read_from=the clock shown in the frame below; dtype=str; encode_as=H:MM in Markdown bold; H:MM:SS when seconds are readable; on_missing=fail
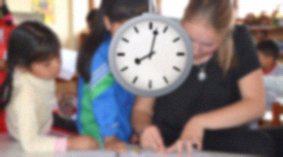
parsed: **8:02**
